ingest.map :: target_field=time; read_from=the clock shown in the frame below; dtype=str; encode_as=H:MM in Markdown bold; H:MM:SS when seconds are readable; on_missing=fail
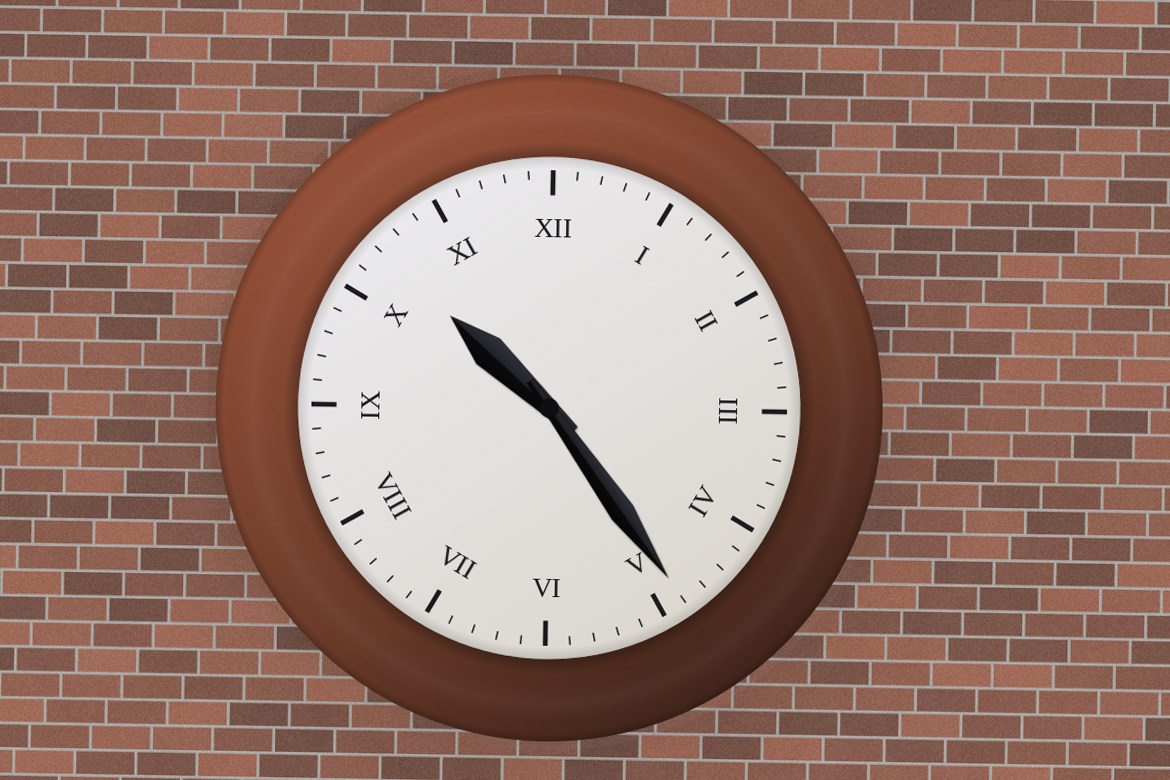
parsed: **10:24**
